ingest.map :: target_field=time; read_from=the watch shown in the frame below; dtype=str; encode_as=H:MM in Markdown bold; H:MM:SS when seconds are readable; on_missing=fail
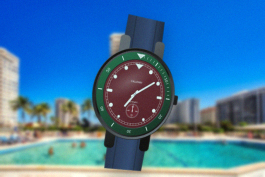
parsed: **7:09**
